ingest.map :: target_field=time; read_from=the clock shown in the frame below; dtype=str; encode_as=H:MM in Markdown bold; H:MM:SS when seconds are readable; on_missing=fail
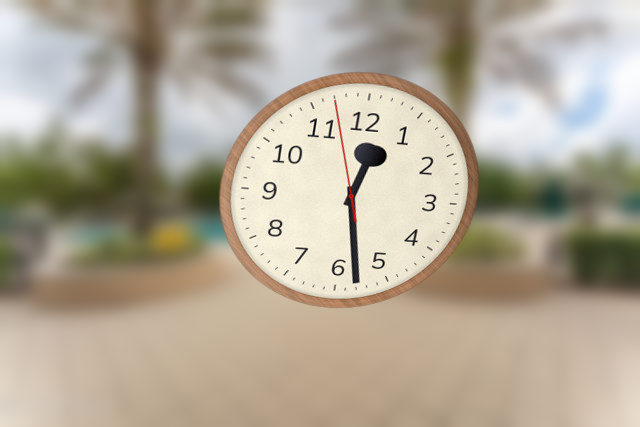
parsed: **12:27:57**
